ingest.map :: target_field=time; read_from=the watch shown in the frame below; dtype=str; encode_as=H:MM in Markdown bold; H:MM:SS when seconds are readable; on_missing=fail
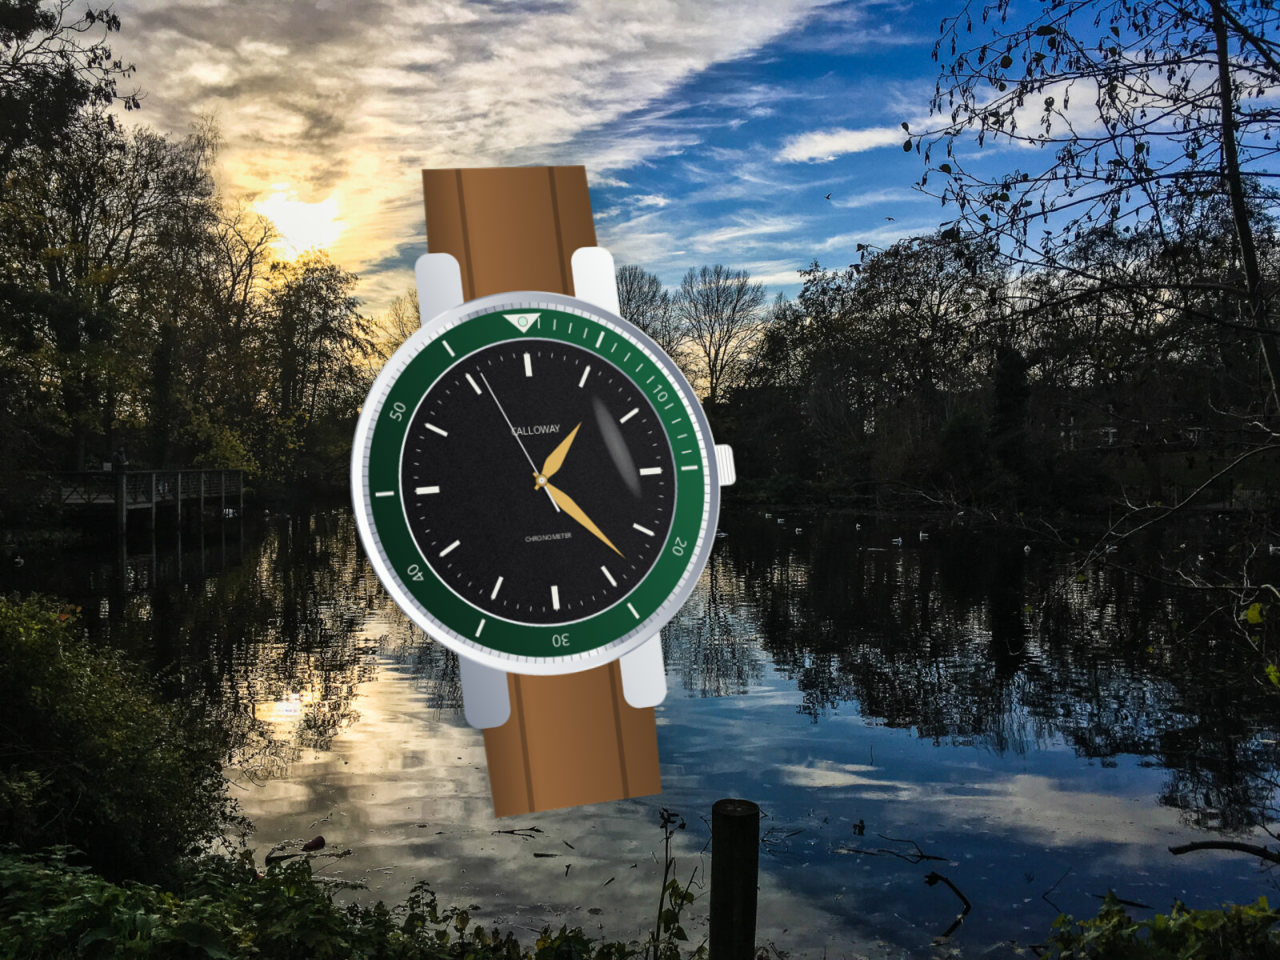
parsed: **1:22:56**
